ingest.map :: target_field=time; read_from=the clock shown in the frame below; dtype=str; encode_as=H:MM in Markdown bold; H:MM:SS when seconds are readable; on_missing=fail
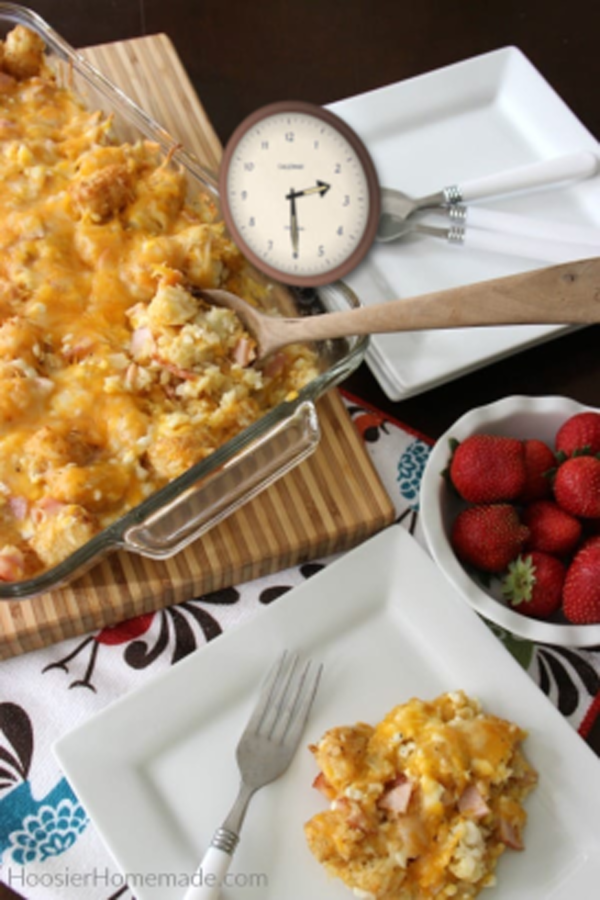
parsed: **2:30**
